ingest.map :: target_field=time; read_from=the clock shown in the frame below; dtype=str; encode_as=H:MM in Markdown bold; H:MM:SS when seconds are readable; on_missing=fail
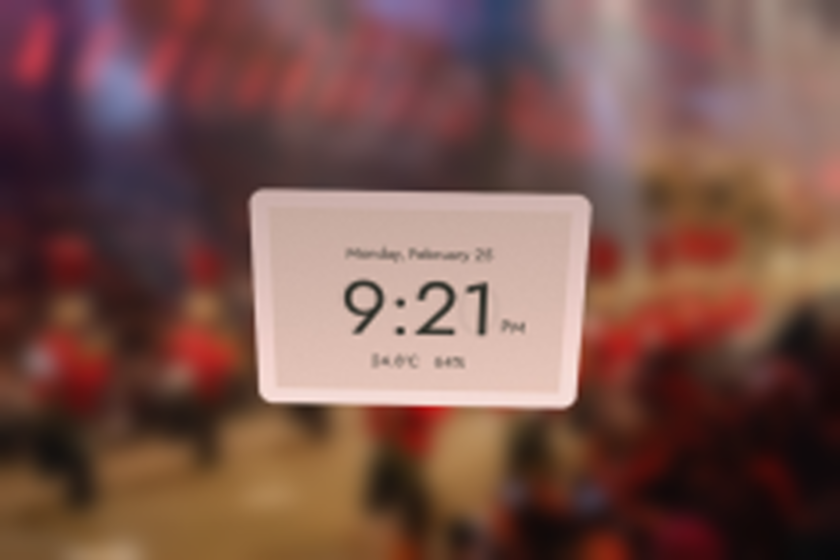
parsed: **9:21**
